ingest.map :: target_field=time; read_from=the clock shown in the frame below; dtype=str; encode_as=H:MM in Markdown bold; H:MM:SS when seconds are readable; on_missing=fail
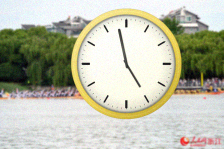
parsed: **4:58**
